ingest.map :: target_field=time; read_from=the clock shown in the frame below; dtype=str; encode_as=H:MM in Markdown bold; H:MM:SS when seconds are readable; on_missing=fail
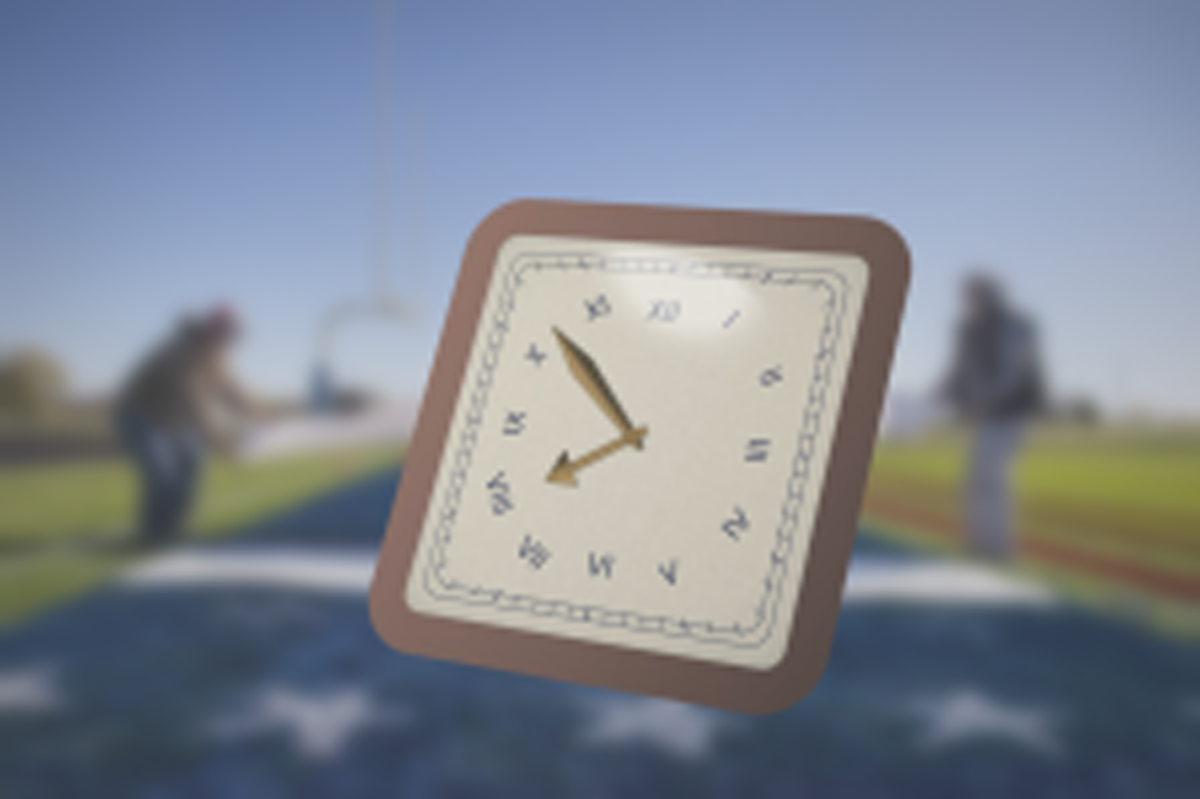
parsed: **7:52**
